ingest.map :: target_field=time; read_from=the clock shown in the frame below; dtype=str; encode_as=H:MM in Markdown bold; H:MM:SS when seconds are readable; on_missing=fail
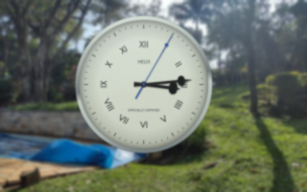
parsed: **3:14:05**
